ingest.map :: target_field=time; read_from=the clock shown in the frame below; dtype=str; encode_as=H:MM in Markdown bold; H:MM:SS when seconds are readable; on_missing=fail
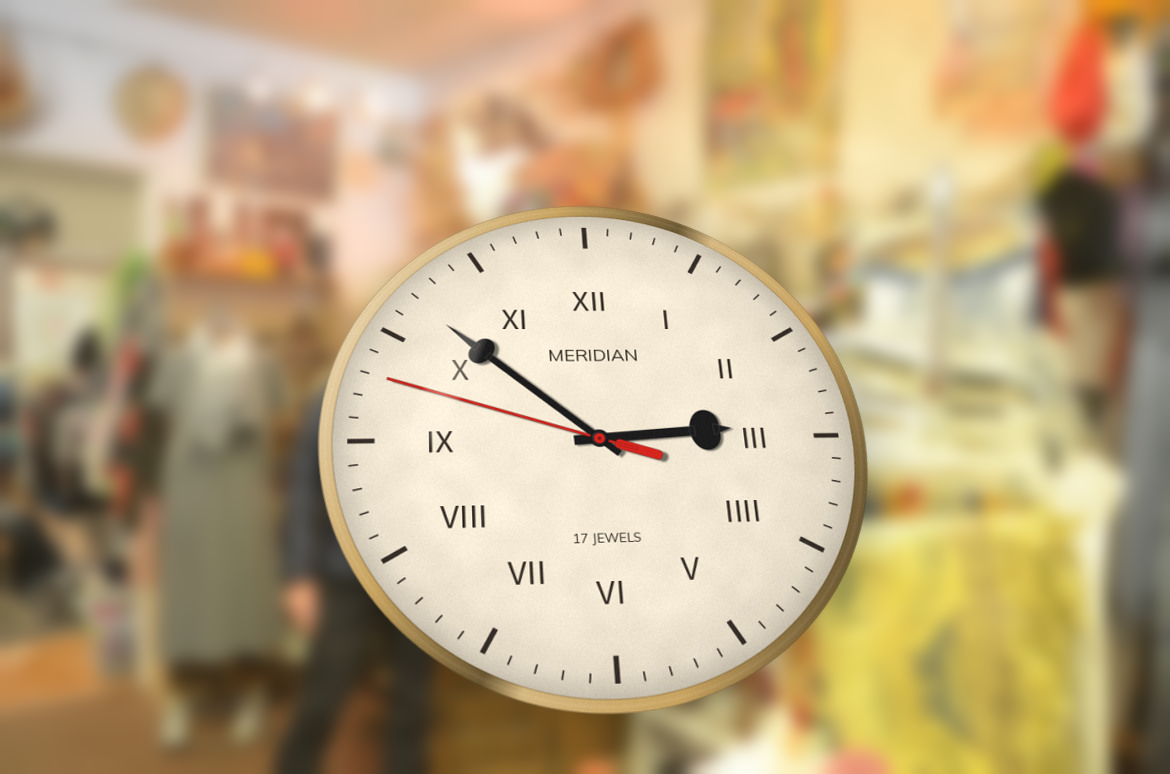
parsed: **2:51:48**
